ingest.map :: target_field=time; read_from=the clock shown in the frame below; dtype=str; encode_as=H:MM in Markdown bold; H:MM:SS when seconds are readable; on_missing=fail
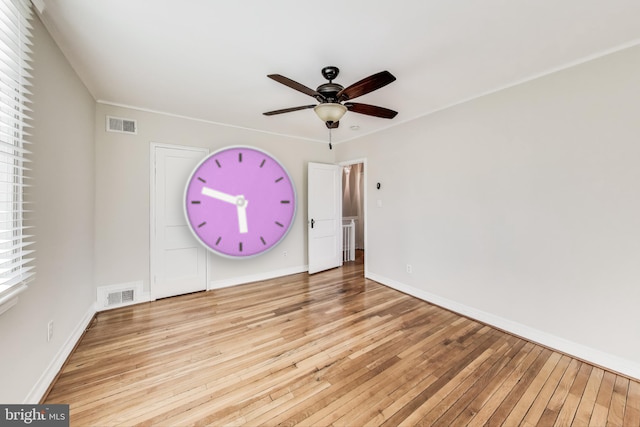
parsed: **5:48**
